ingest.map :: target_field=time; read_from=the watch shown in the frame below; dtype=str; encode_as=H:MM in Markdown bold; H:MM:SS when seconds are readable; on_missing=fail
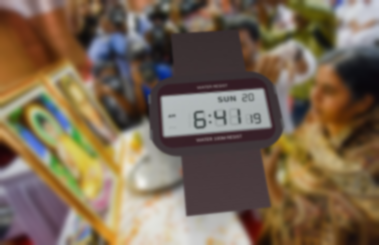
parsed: **6:41**
